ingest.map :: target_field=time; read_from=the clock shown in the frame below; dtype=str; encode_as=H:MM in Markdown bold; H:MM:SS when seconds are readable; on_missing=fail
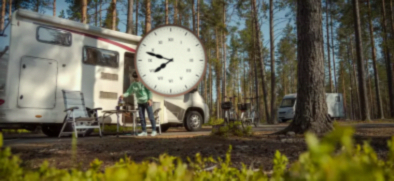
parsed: **7:48**
